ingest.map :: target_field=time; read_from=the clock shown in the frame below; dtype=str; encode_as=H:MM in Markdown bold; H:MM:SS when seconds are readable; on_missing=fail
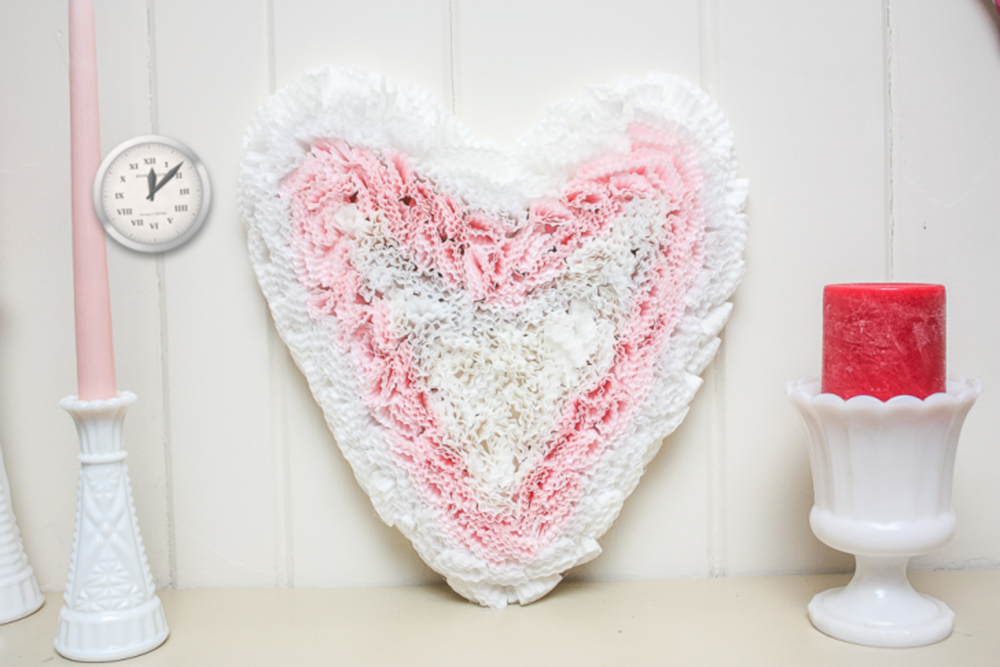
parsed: **12:08**
